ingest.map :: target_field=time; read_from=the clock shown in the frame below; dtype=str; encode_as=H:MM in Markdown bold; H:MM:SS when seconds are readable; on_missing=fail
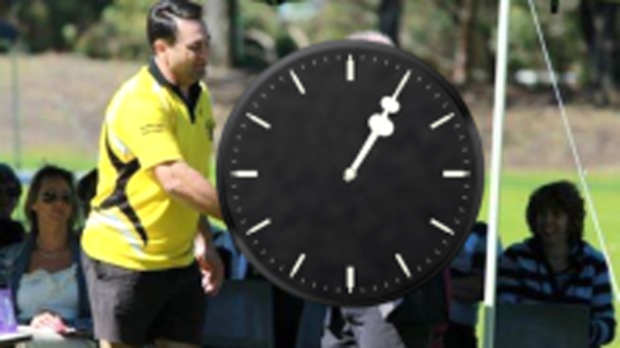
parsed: **1:05**
